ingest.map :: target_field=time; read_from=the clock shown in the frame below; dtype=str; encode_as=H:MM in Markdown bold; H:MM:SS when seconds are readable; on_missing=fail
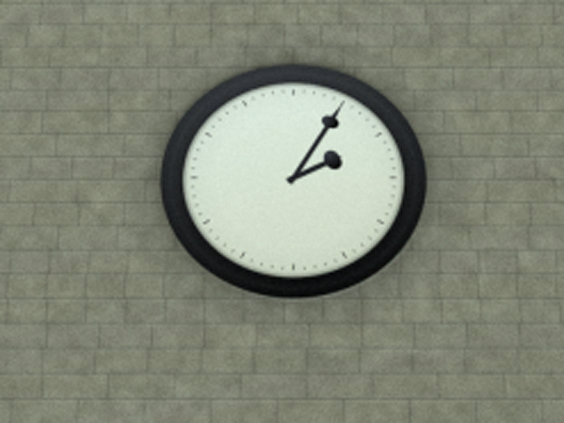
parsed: **2:05**
